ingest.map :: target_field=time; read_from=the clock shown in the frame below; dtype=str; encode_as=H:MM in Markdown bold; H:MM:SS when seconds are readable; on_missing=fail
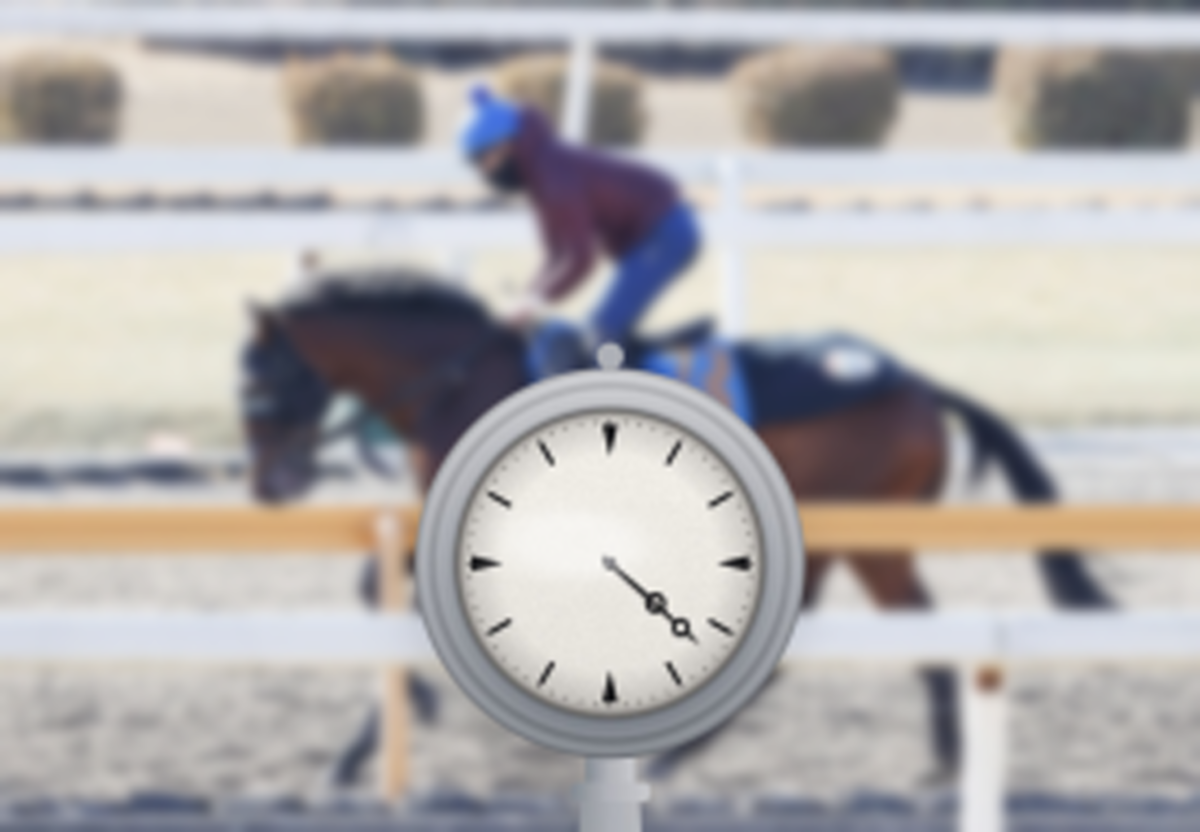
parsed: **4:22**
